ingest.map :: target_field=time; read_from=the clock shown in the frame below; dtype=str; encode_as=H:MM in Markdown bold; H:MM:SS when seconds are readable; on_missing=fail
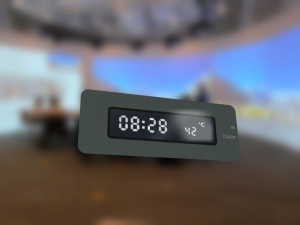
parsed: **8:28**
